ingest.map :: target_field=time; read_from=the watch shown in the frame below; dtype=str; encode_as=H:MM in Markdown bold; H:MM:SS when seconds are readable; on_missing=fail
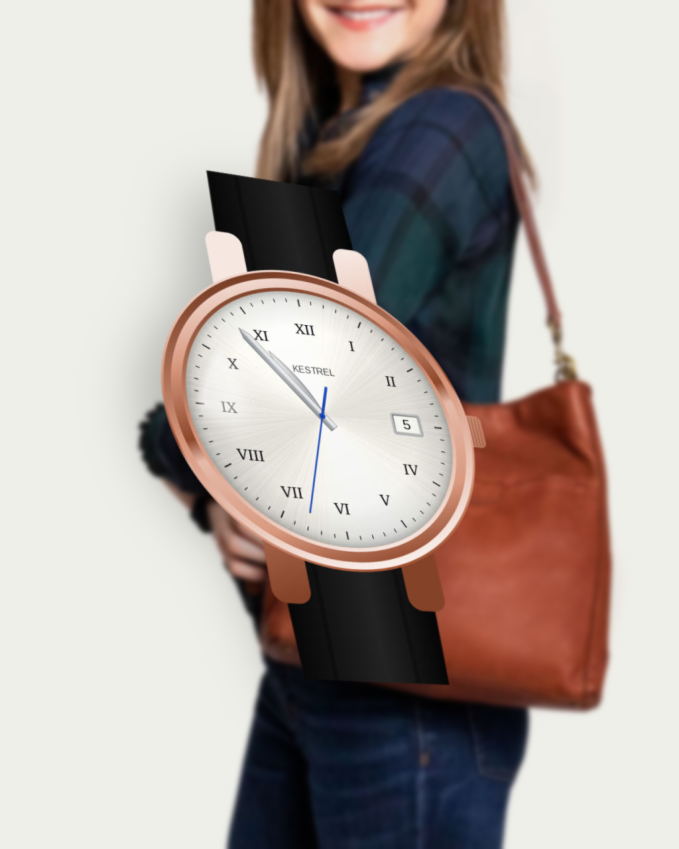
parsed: **10:53:33**
